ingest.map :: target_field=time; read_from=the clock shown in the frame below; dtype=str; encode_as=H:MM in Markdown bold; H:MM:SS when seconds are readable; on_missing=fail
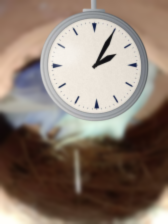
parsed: **2:05**
